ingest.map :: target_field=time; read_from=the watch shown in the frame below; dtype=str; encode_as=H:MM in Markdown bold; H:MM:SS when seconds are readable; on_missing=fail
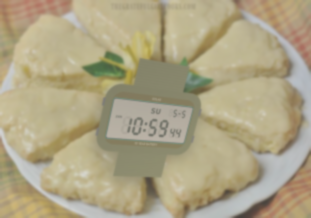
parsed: **10:59:44**
